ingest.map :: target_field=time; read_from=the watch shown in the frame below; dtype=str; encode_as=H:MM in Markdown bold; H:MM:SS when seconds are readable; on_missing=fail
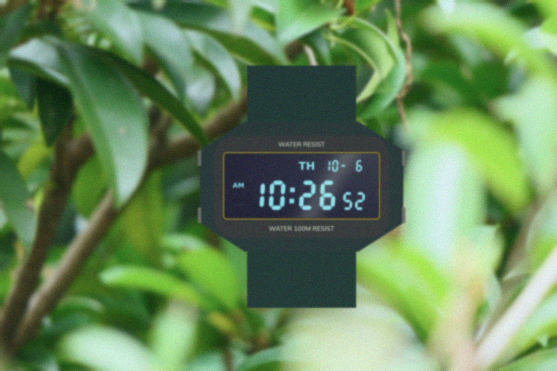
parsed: **10:26:52**
